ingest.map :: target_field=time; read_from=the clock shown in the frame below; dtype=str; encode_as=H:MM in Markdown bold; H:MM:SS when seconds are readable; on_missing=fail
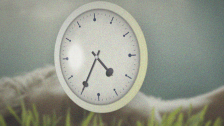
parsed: **4:35**
